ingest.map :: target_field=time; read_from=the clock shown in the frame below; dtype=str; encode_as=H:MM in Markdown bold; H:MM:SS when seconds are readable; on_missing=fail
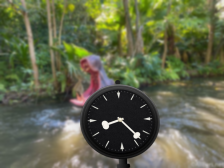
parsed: **8:23**
